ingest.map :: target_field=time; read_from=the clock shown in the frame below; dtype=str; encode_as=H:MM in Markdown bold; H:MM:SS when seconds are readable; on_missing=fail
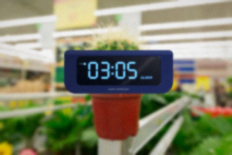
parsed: **3:05**
